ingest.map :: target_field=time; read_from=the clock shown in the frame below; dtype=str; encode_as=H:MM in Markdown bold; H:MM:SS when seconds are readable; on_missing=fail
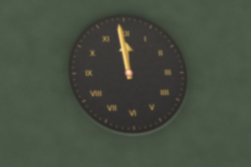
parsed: **11:59**
